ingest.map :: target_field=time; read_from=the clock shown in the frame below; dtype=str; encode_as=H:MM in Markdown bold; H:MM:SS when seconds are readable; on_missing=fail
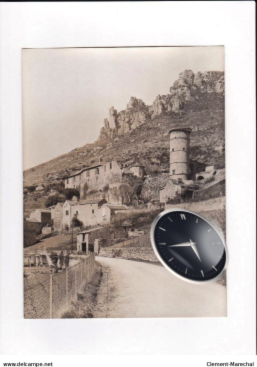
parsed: **5:44**
